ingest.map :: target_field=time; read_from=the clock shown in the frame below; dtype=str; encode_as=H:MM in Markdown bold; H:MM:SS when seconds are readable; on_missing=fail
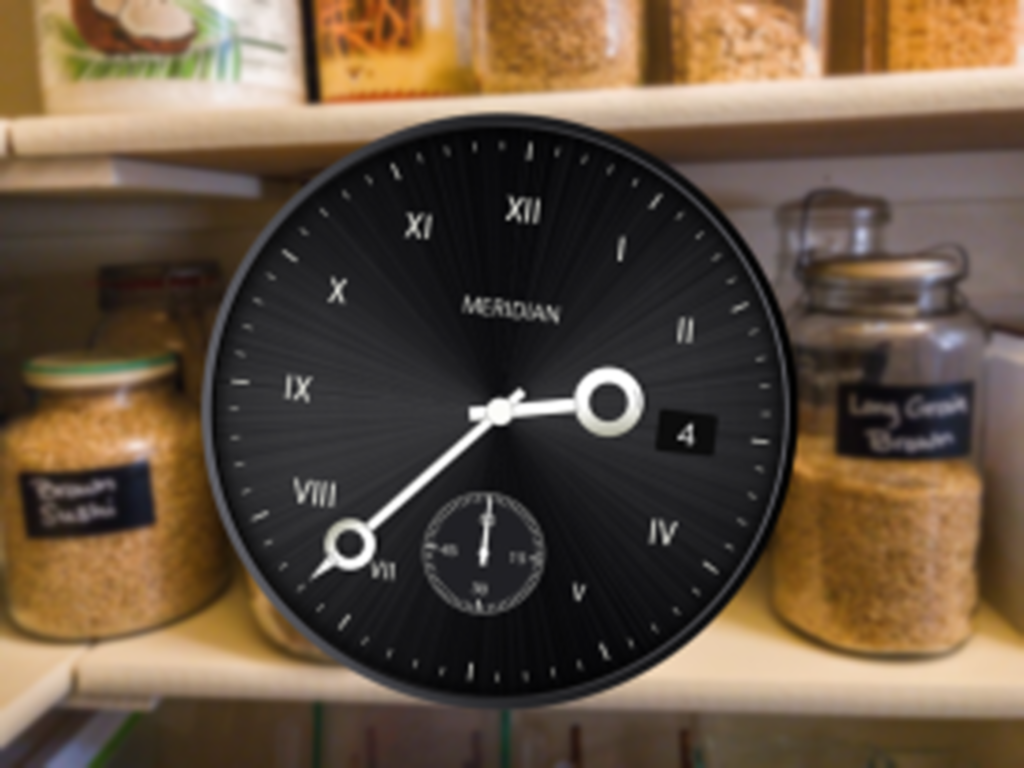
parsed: **2:37**
